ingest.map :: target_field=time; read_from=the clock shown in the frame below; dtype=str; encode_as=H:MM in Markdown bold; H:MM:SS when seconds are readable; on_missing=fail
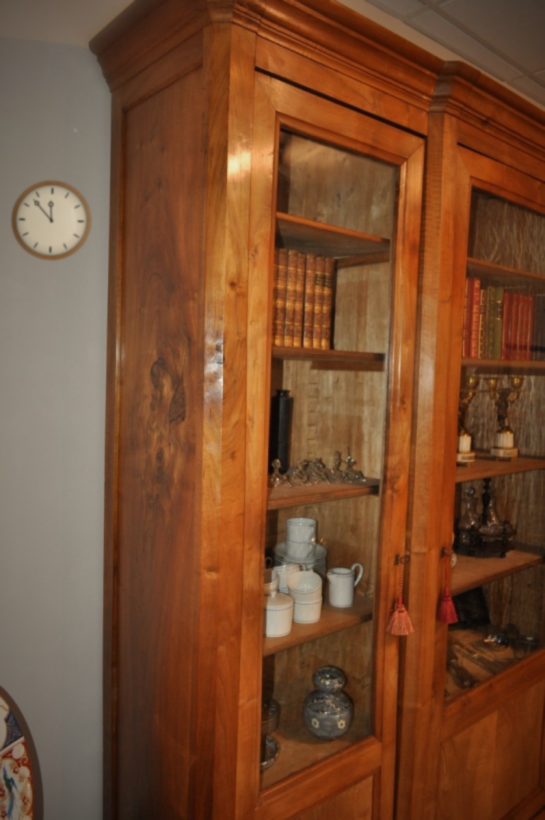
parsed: **11:53**
